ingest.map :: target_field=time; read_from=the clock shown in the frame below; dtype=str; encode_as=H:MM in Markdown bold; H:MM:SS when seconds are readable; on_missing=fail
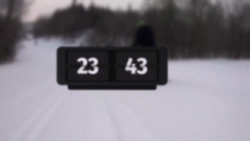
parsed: **23:43**
